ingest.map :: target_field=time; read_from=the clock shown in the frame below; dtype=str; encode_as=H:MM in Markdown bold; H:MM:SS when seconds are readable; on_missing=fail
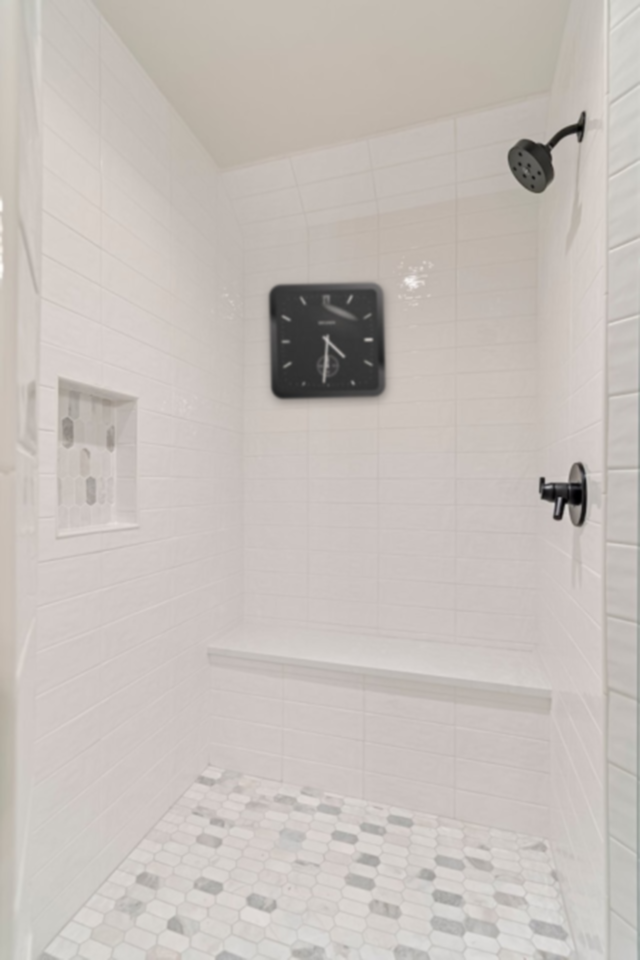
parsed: **4:31**
